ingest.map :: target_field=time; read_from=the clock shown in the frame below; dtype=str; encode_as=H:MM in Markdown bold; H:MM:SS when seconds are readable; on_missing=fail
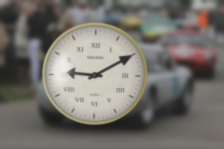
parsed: **9:10**
